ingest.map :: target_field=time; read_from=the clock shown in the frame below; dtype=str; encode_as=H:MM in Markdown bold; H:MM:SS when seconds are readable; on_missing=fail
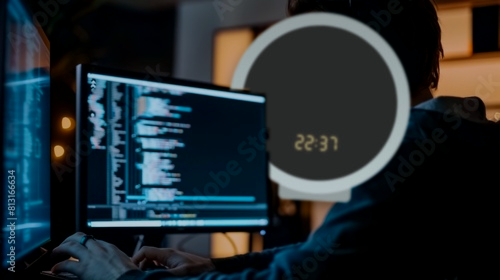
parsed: **22:37**
